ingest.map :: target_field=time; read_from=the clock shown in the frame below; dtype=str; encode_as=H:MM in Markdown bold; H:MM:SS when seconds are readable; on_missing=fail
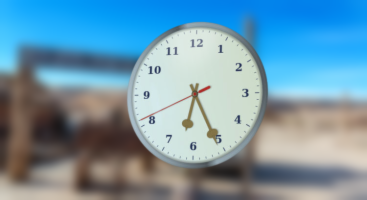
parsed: **6:25:41**
